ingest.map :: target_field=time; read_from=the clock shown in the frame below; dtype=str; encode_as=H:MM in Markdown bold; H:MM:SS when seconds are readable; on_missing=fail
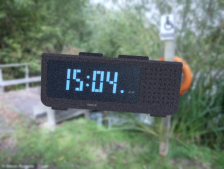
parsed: **15:04**
